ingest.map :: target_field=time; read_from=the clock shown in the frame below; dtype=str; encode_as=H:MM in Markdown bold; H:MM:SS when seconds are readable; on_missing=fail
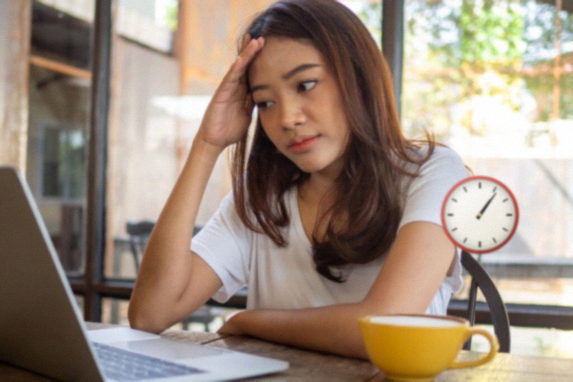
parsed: **1:06**
